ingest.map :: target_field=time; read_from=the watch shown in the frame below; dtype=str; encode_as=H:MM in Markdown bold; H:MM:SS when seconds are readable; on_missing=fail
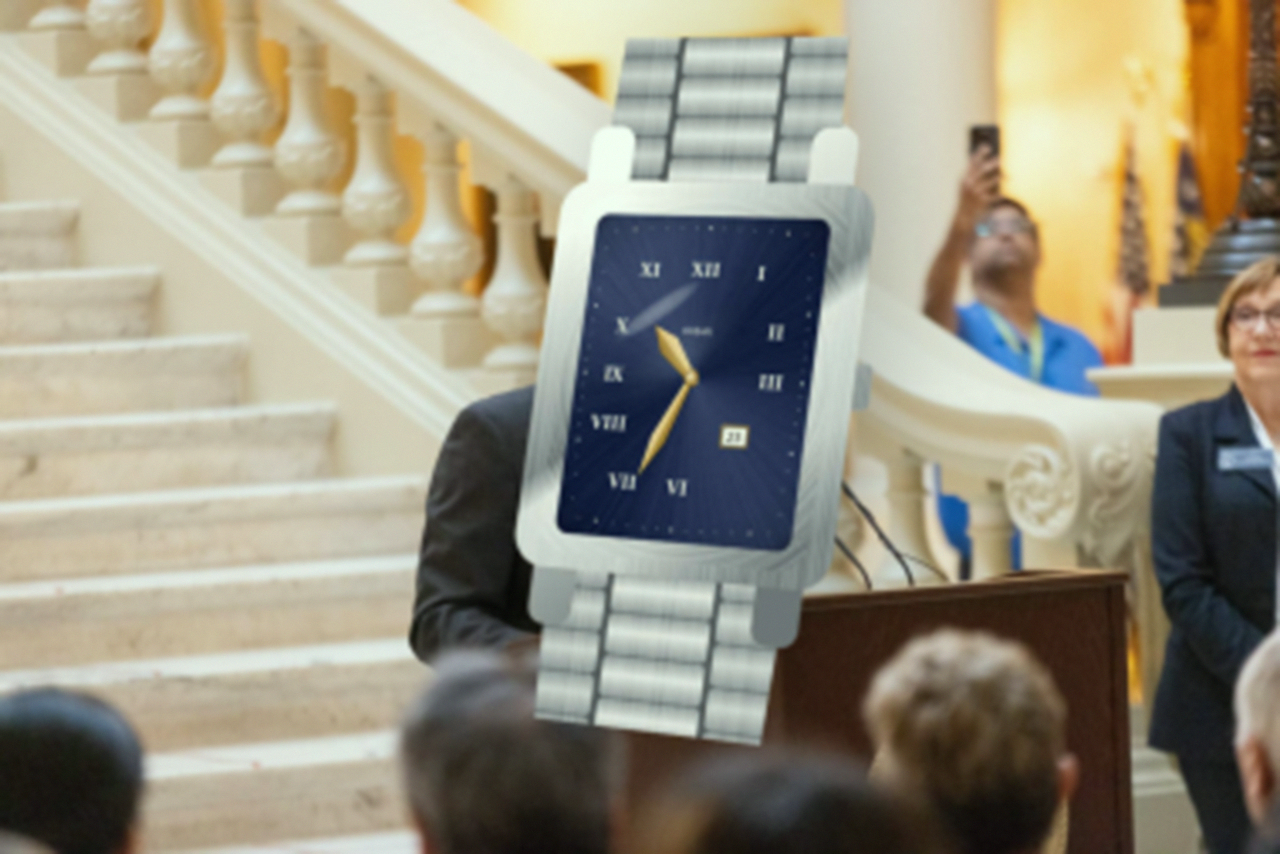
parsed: **10:34**
